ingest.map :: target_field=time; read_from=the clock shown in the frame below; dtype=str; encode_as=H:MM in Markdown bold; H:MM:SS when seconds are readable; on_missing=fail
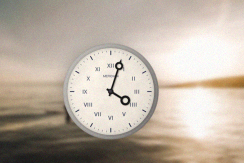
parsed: **4:03**
